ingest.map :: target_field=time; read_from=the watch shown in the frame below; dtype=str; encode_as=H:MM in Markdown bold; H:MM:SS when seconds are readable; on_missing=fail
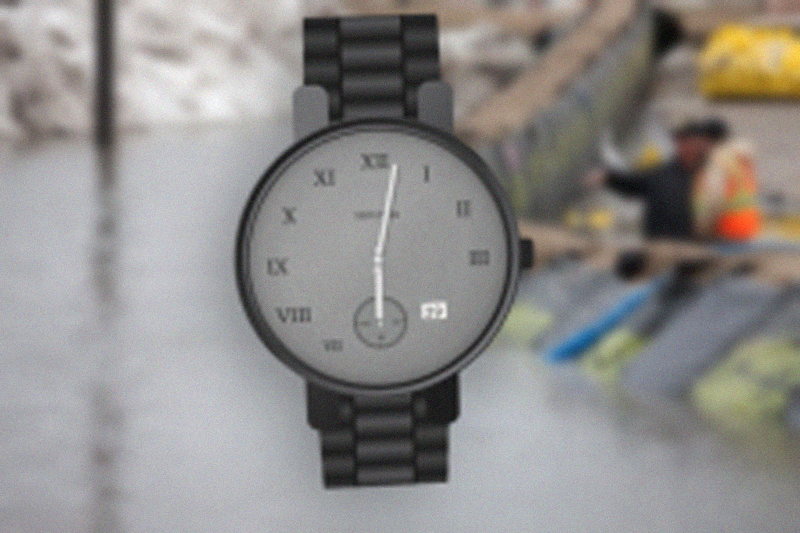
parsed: **6:02**
